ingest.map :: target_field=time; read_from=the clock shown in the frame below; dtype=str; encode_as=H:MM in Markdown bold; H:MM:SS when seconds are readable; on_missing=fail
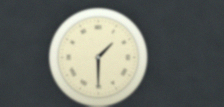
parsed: **1:30**
